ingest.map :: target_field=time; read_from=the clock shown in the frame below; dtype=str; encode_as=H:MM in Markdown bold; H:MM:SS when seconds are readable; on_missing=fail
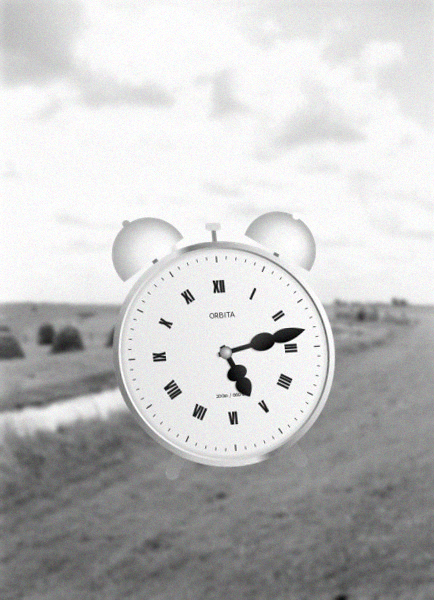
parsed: **5:13**
